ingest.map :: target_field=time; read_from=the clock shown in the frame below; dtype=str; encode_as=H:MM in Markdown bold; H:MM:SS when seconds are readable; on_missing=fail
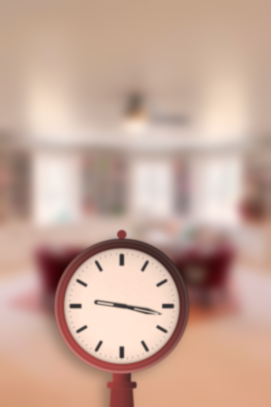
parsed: **9:17**
